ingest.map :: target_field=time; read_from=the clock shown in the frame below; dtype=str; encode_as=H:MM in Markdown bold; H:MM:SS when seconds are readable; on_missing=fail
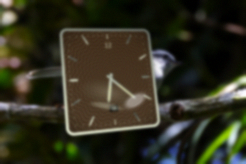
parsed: **6:22**
